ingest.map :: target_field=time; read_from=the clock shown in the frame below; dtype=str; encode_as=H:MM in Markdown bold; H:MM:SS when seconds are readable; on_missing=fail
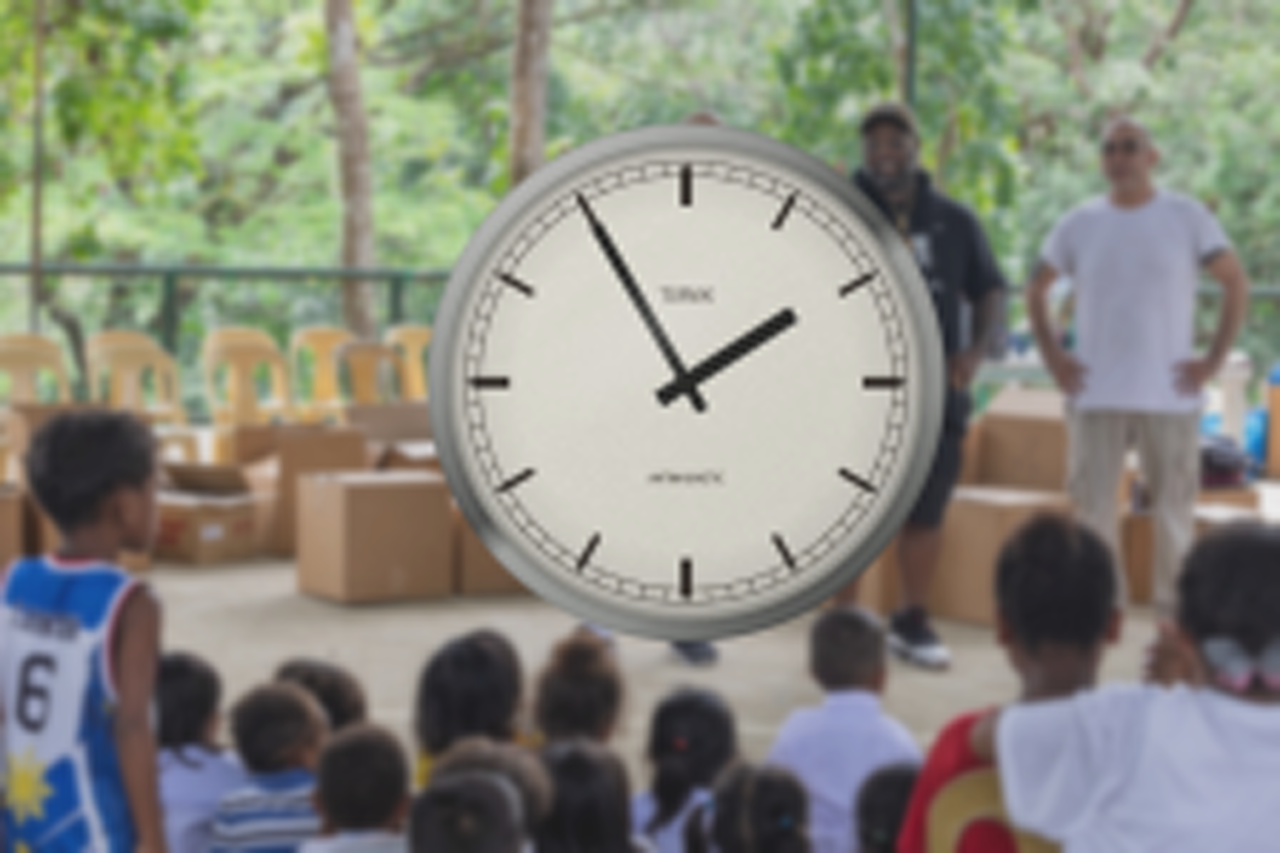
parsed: **1:55**
